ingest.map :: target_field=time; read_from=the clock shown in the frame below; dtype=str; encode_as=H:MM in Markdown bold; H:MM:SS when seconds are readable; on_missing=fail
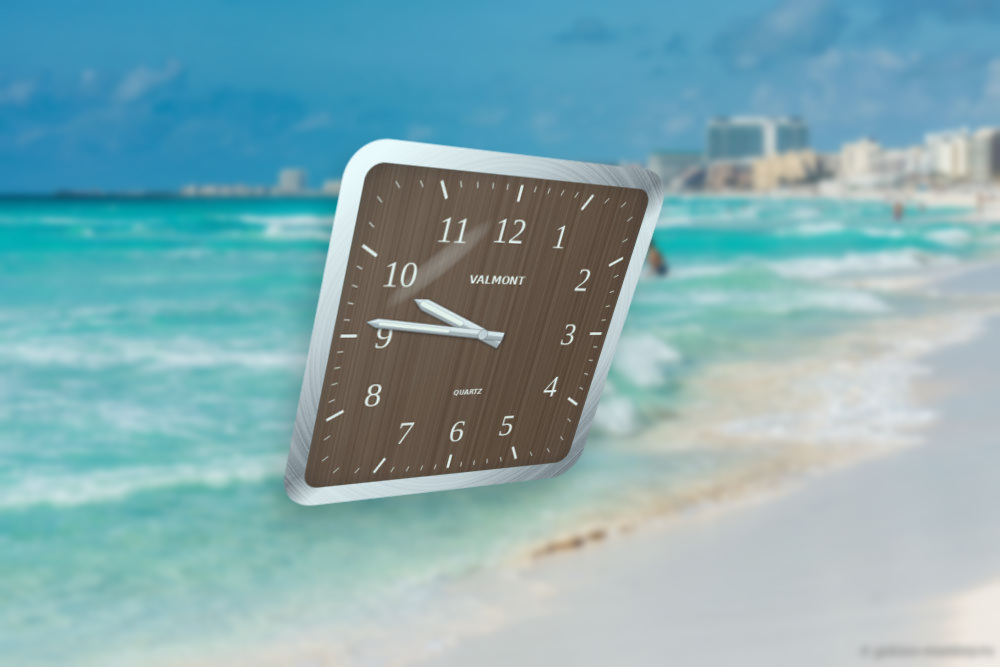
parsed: **9:46**
